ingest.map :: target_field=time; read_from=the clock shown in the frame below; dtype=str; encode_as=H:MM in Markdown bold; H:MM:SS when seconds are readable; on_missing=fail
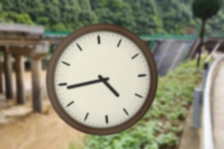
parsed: **4:44**
